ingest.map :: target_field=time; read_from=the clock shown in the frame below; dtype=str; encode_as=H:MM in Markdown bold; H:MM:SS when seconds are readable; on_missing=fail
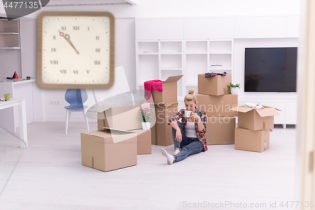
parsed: **10:53**
